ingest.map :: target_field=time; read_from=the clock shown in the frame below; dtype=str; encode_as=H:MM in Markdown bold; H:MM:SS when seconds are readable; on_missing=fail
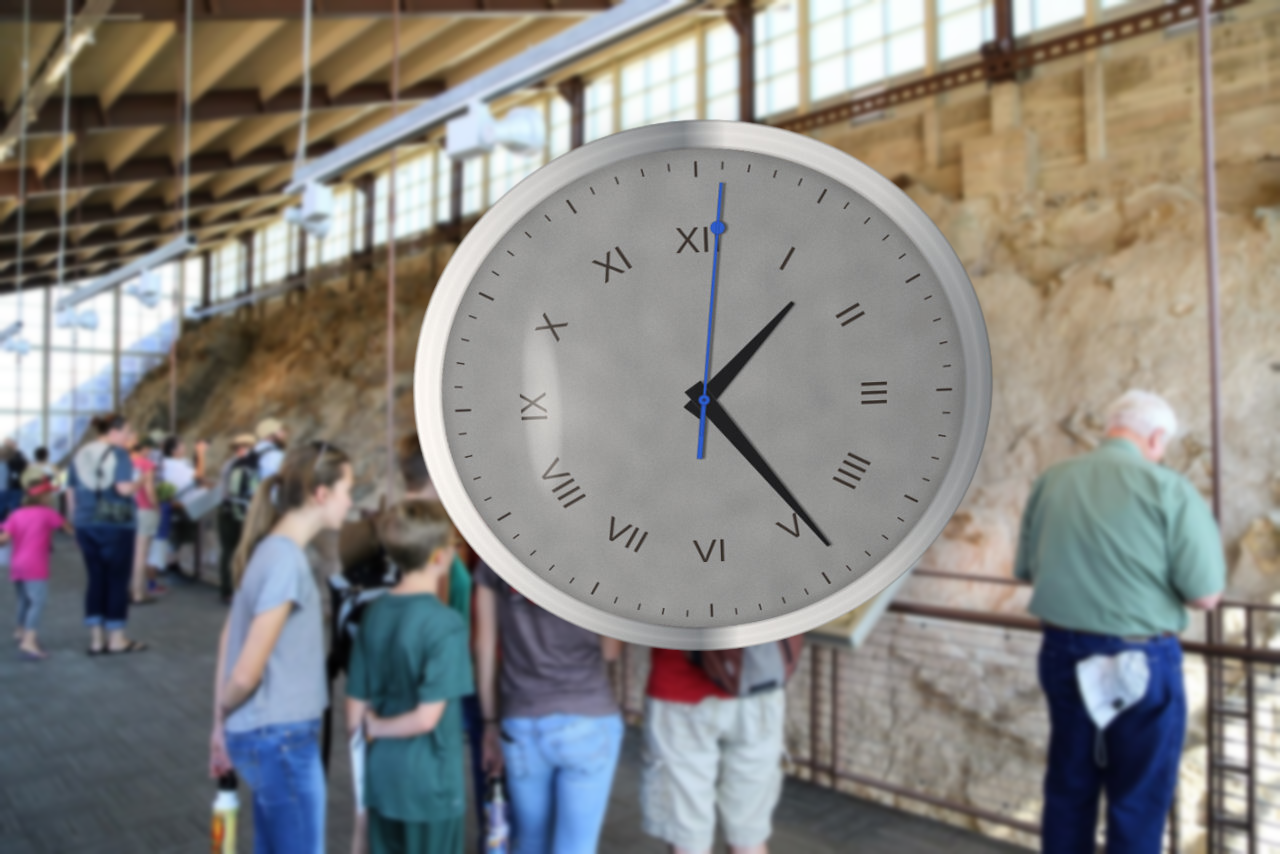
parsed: **1:24:01**
